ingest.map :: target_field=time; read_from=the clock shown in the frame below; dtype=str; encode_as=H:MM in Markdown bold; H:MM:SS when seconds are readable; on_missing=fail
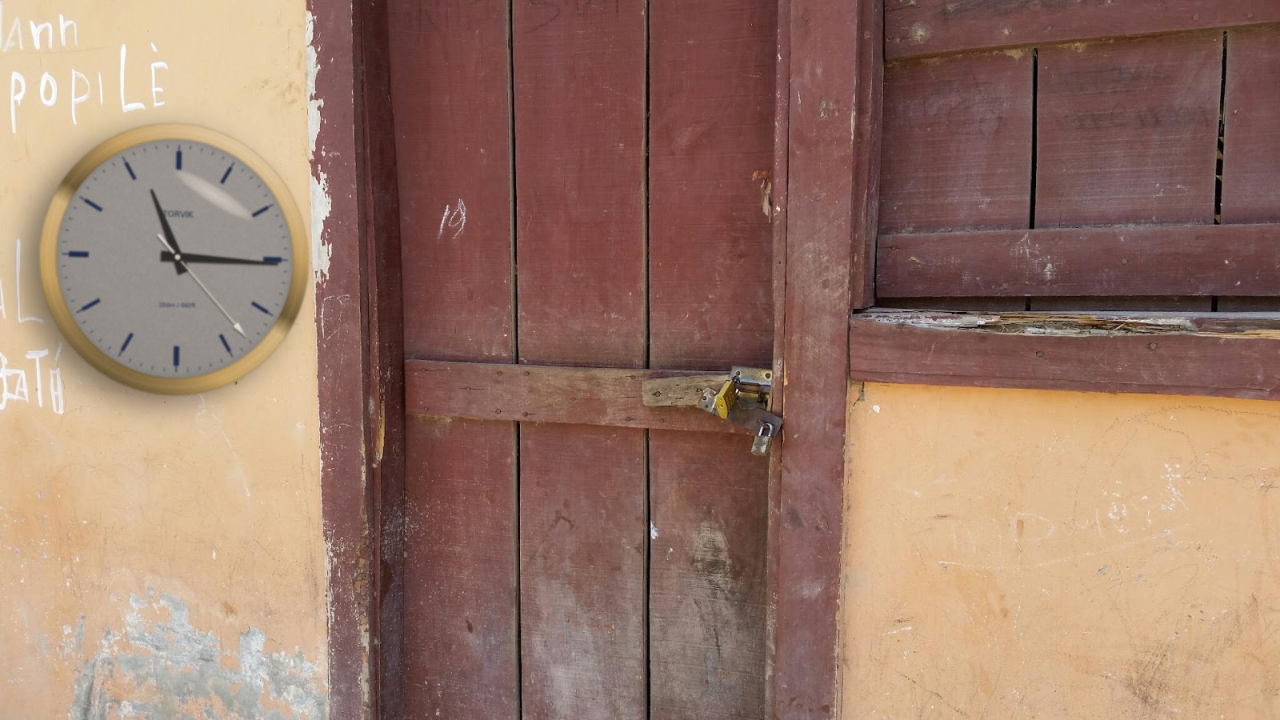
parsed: **11:15:23**
